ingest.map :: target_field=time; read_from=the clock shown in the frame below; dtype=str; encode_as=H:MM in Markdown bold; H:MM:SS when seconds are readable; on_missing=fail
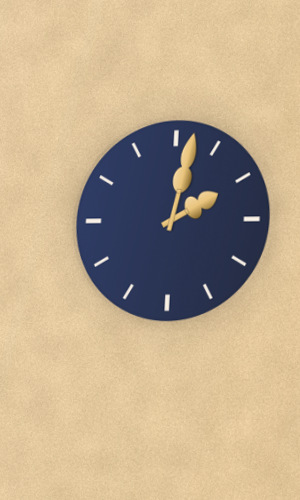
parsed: **2:02**
